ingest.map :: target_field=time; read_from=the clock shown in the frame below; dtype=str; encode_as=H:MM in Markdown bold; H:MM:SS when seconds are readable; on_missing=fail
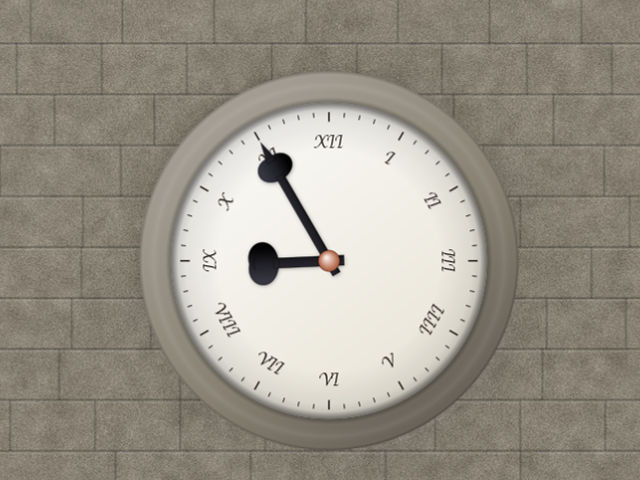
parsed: **8:55**
